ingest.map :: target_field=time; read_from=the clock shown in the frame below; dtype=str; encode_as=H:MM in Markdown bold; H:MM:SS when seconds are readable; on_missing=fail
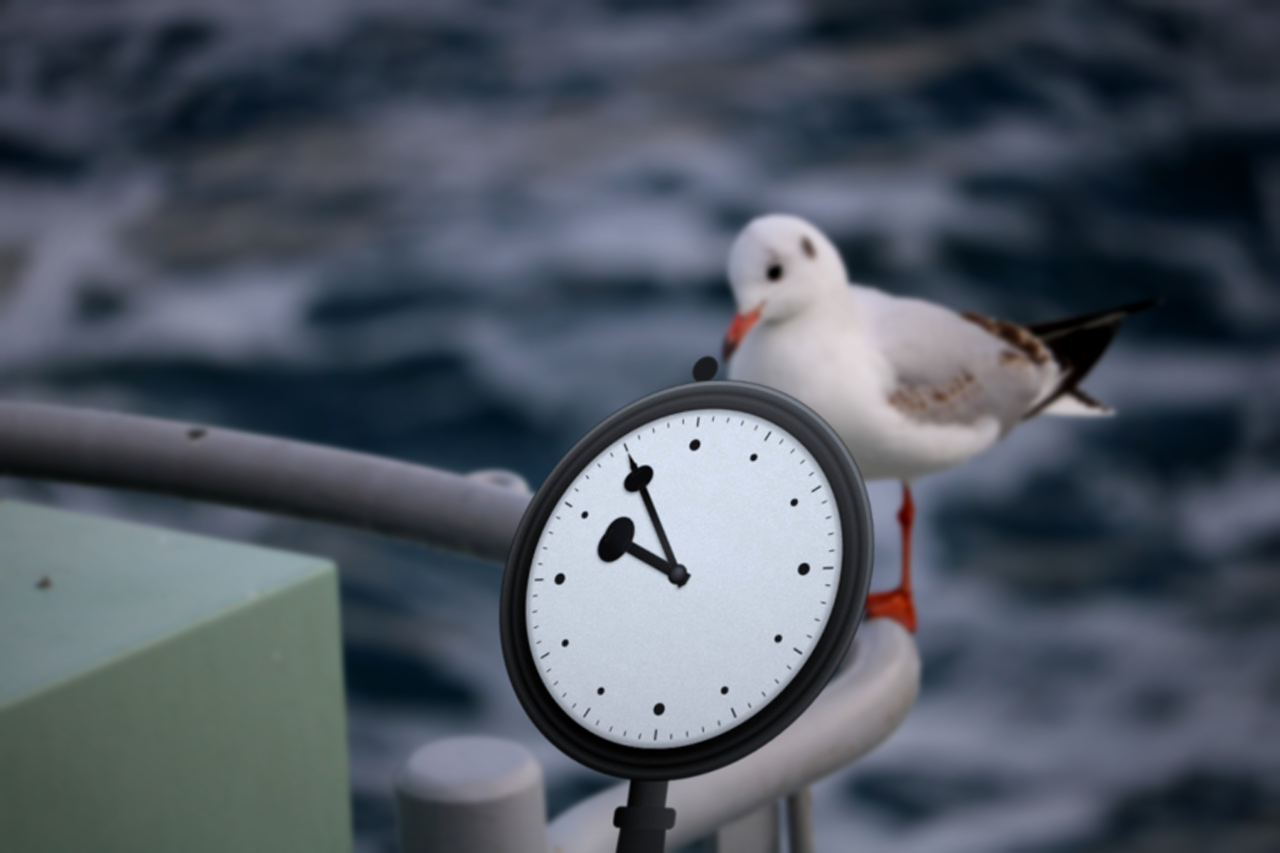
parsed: **9:55**
